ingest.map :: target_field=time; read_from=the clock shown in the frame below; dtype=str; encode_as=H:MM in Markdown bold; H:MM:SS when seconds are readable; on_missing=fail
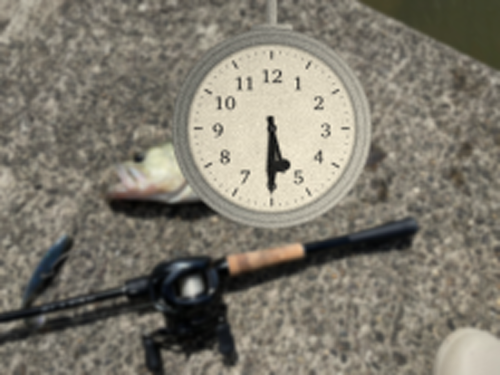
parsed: **5:30**
